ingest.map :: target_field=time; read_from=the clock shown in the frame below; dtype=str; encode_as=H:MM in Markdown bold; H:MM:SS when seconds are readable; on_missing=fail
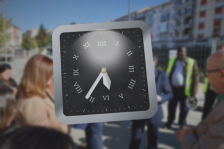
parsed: **5:36**
